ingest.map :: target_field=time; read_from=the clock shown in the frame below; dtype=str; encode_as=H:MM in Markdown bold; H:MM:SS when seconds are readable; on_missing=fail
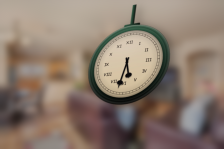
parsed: **5:32**
